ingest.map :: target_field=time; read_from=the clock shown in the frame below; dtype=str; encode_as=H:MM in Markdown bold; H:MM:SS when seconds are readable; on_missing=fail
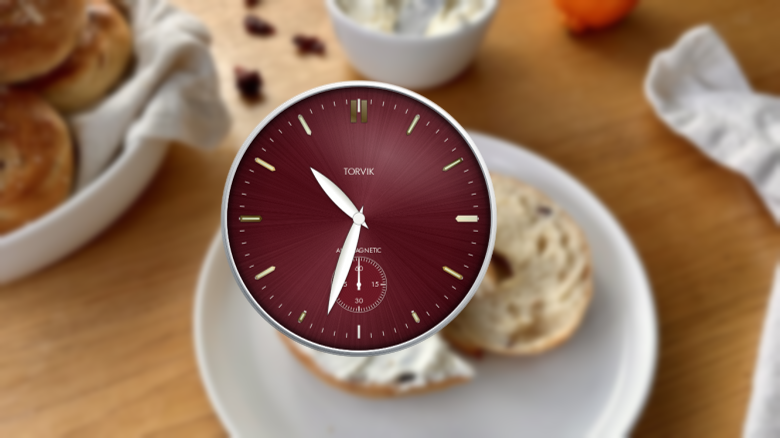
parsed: **10:33**
